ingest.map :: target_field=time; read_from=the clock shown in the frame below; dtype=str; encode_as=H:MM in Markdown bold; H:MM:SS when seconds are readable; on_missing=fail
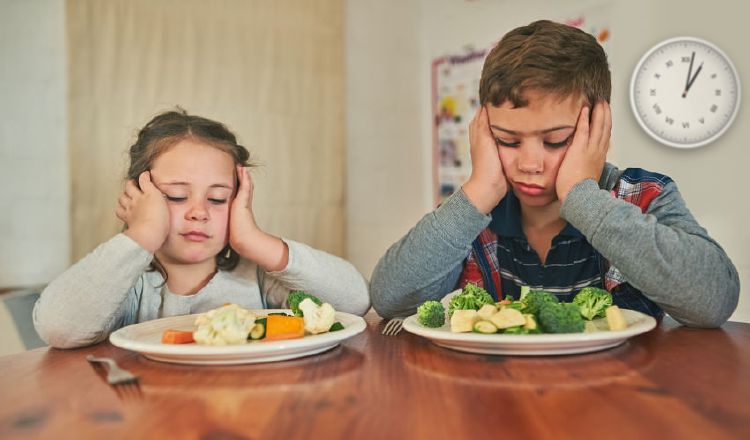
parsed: **1:02**
